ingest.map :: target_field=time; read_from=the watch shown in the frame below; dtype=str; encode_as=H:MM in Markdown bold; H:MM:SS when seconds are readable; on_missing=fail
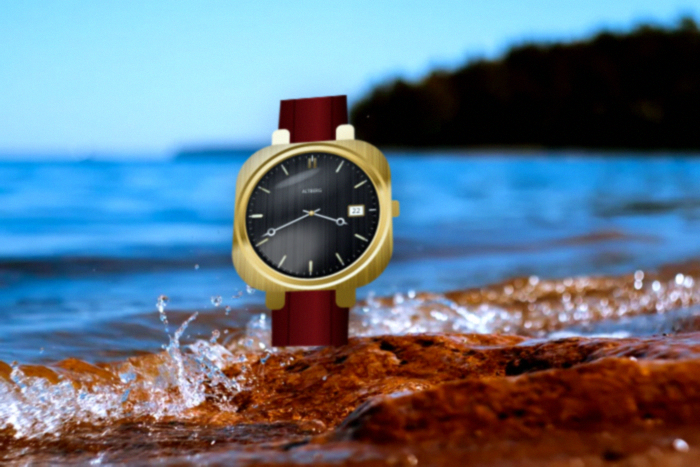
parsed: **3:41**
